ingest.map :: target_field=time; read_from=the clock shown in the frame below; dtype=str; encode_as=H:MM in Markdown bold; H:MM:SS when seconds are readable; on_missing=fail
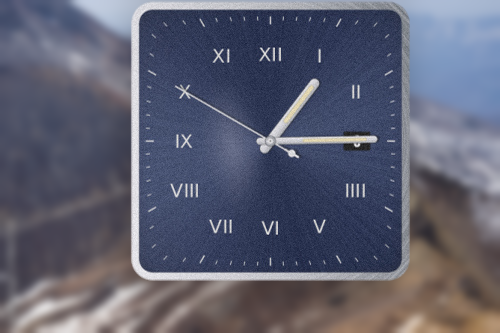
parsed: **1:14:50**
